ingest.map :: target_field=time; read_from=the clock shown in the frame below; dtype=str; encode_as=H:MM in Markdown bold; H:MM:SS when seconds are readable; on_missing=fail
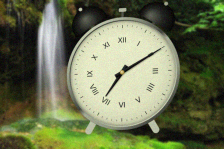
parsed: **7:10**
